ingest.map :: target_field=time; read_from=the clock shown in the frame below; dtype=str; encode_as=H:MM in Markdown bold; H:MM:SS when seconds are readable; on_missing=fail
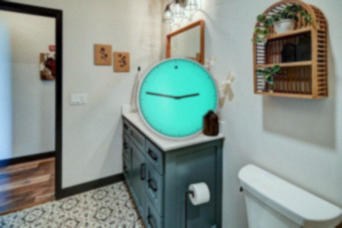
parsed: **2:47**
